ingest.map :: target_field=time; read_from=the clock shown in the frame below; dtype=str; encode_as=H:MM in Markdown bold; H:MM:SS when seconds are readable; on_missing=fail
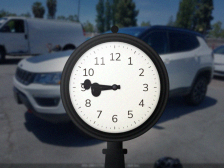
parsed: **8:46**
